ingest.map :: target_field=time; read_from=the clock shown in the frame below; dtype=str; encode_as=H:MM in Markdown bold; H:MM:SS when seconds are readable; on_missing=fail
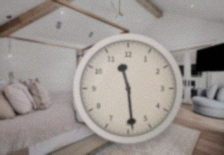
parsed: **11:29**
